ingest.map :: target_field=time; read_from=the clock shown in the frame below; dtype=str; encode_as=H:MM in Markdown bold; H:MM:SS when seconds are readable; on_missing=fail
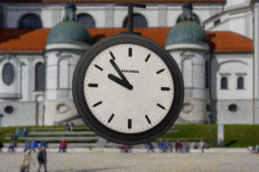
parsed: **9:54**
